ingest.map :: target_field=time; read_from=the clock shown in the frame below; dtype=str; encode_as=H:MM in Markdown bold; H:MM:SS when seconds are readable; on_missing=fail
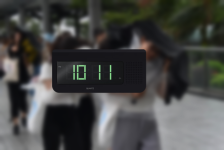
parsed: **10:11**
